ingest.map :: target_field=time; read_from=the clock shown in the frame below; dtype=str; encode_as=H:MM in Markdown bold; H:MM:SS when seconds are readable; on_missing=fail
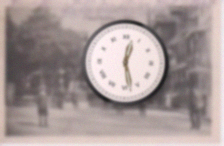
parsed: **12:28**
